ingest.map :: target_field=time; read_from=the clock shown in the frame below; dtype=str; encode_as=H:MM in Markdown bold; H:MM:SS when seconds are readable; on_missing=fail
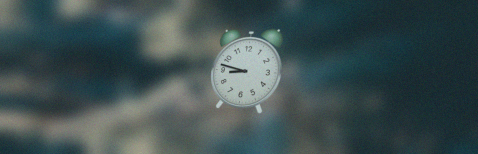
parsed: **8:47**
